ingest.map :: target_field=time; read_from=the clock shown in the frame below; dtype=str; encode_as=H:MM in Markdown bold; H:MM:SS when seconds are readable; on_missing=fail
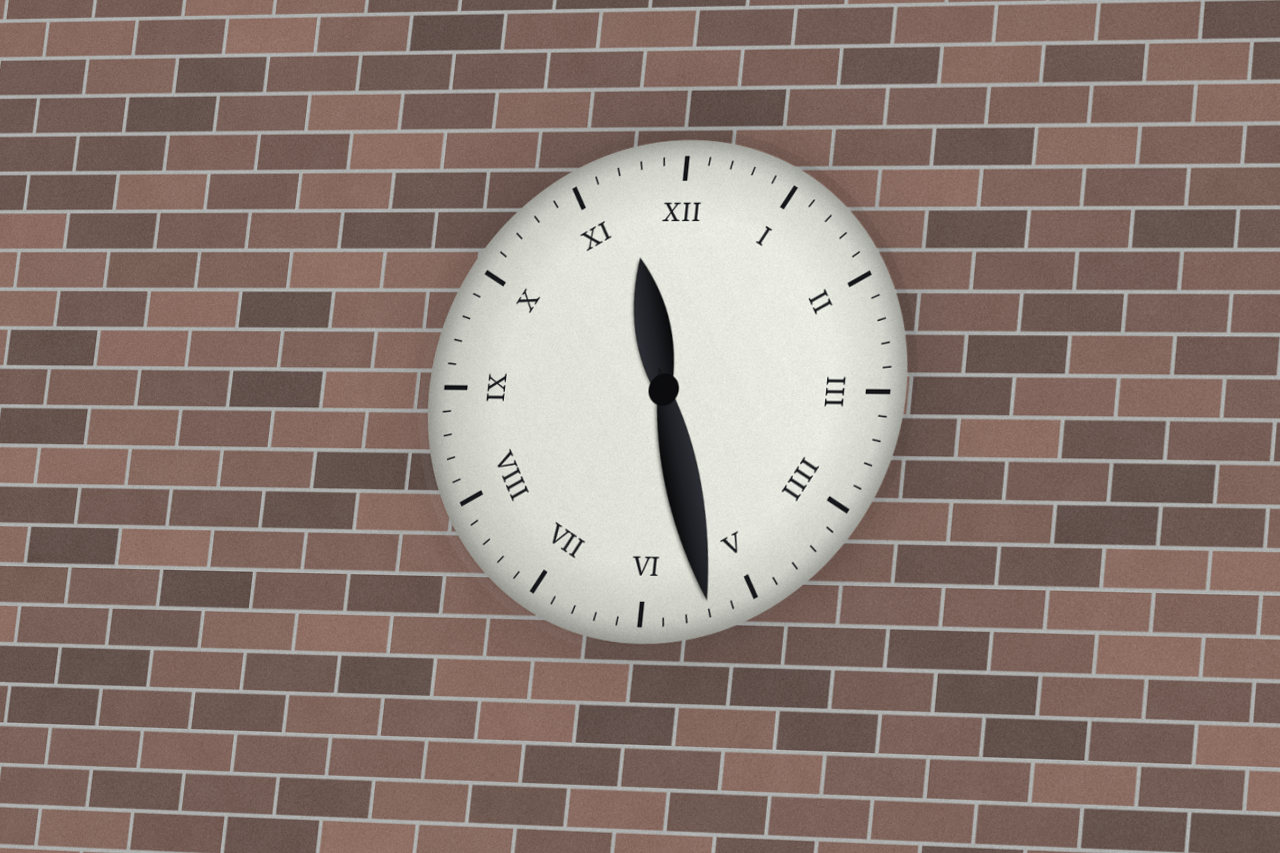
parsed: **11:27**
